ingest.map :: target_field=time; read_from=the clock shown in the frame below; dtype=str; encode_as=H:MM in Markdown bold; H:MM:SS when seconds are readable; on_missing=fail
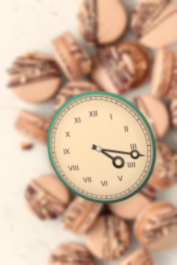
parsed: **4:17**
